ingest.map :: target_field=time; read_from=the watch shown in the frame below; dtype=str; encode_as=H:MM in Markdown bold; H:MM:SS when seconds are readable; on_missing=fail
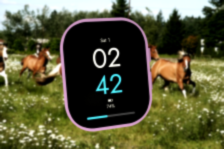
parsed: **2:42**
